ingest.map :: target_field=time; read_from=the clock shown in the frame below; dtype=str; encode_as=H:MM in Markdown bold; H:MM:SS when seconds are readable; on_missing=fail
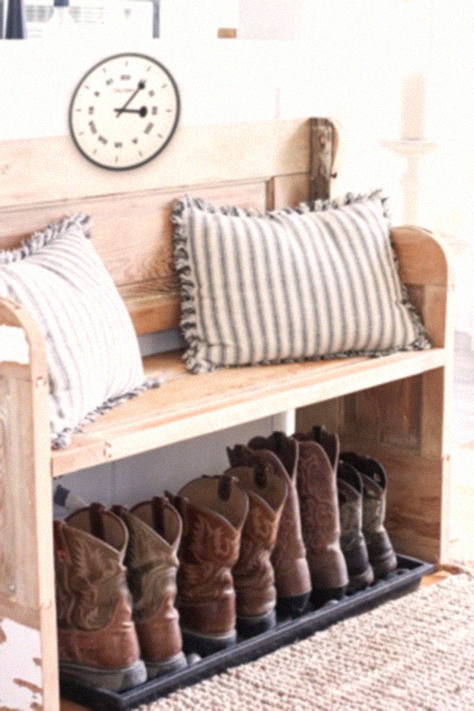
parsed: **3:06**
